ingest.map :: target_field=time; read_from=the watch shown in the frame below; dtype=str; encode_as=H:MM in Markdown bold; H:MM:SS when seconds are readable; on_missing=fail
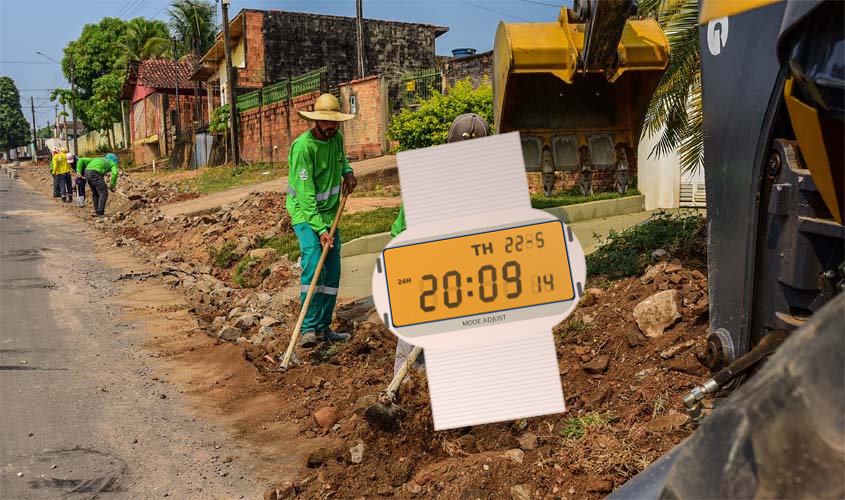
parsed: **20:09:14**
